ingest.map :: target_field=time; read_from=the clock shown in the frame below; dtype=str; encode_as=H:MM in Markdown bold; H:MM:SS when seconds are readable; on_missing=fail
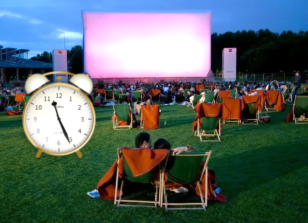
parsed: **11:26**
